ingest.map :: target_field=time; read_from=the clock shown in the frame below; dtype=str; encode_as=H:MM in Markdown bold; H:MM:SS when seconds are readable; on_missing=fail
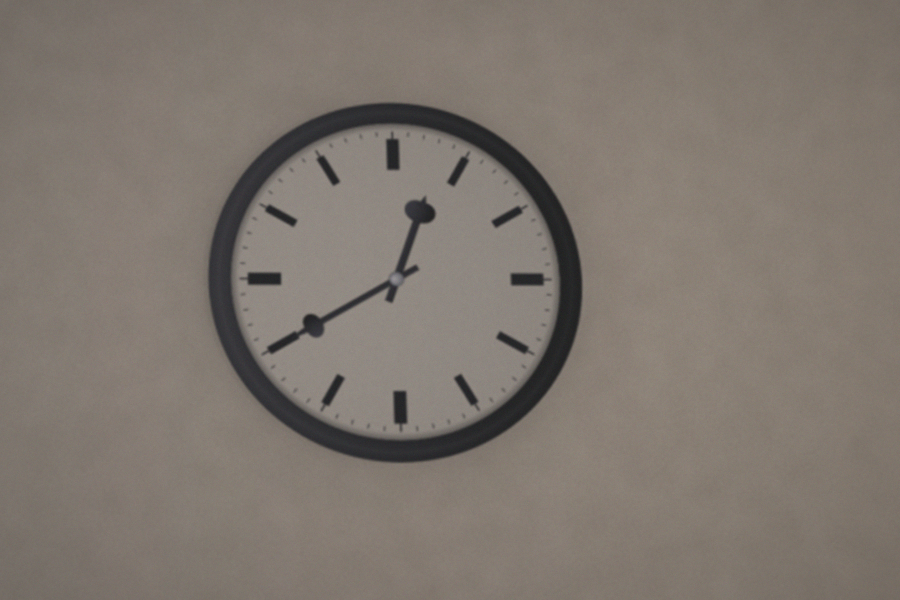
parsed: **12:40**
